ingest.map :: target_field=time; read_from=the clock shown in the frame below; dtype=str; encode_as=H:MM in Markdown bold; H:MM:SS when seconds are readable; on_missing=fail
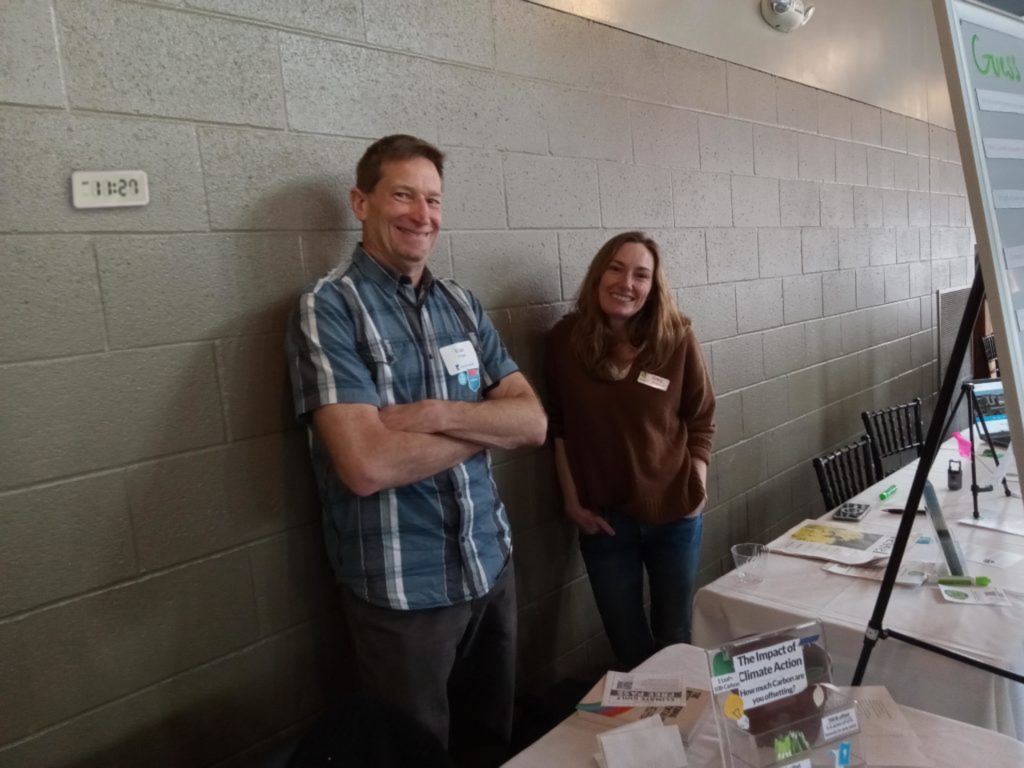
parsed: **11:27**
